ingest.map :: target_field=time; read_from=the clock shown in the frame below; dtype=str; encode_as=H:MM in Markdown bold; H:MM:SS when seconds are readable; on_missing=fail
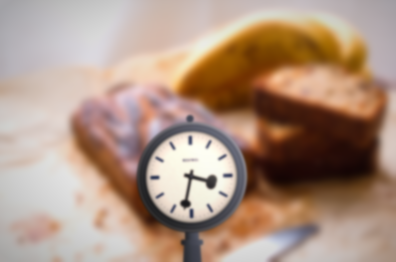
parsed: **3:32**
